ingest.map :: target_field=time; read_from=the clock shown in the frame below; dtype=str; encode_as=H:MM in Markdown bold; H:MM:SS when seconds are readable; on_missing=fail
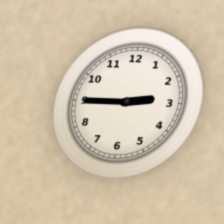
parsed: **2:45**
